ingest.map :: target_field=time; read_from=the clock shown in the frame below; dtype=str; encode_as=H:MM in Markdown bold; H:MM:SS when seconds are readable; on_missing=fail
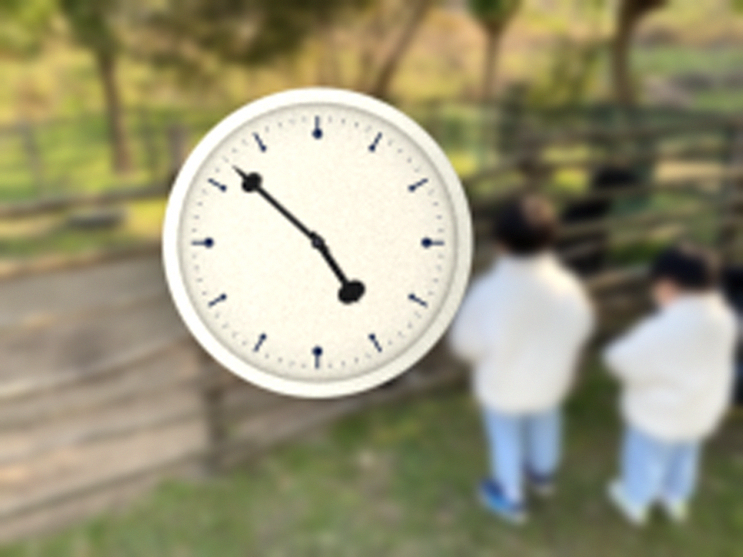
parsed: **4:52**
